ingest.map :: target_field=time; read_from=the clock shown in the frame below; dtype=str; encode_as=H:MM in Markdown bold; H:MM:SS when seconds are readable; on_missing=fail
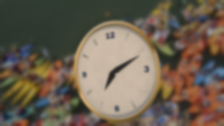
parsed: **7:11**
